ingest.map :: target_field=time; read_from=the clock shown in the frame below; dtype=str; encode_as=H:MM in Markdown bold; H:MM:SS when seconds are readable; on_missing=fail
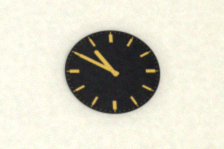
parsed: **10:50**
